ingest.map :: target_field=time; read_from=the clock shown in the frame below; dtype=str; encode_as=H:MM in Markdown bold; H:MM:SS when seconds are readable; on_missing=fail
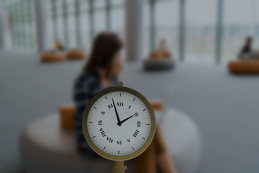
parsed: **1:57**
